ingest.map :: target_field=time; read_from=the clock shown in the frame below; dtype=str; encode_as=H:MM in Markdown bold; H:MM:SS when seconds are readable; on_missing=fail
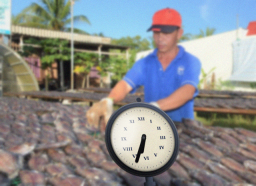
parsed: **6:34**
